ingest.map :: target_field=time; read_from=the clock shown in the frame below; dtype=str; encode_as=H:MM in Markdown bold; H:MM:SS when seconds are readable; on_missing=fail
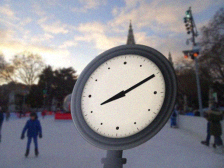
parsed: **8:10**
